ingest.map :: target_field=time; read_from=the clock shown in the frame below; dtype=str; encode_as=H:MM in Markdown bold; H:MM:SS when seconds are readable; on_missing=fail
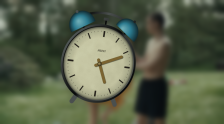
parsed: **5:11**
